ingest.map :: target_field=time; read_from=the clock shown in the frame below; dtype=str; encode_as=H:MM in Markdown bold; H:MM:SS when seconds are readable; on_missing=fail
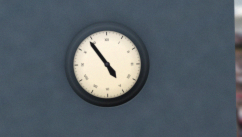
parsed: **4:54**
